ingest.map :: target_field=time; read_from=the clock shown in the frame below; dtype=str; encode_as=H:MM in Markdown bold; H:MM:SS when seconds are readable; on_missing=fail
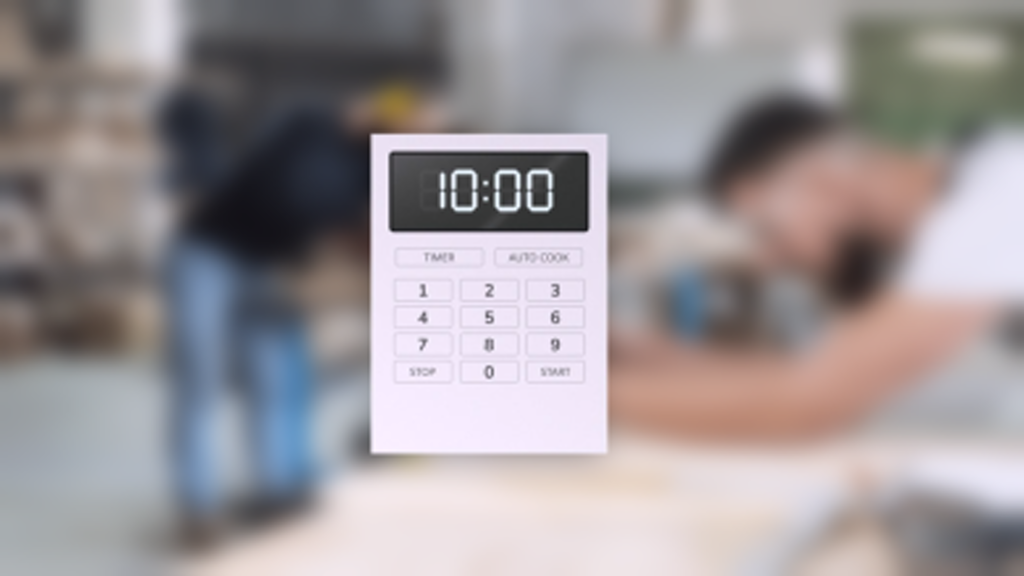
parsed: **10:00**
